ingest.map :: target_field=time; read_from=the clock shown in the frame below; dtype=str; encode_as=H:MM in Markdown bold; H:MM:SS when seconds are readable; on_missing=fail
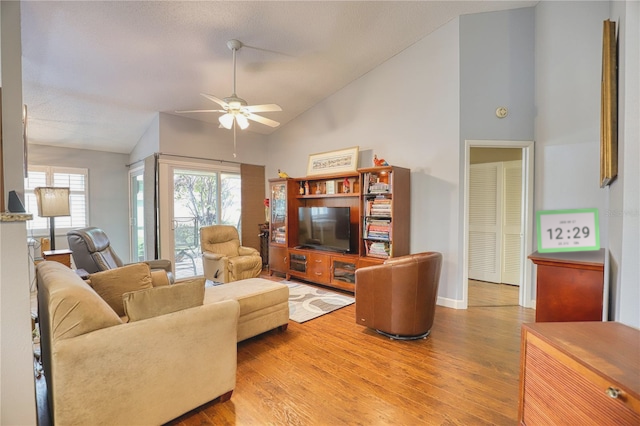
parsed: **12:29**
